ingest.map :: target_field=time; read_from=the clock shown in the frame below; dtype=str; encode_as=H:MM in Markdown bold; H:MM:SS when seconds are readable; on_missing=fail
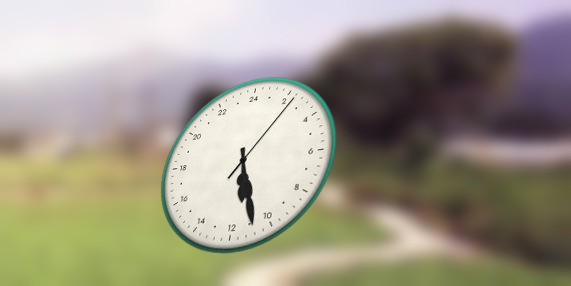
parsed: **11:27:06**
